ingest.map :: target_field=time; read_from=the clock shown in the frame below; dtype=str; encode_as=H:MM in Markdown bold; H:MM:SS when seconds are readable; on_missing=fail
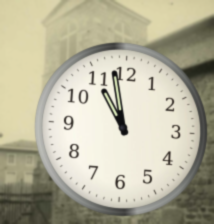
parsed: **10:58**
